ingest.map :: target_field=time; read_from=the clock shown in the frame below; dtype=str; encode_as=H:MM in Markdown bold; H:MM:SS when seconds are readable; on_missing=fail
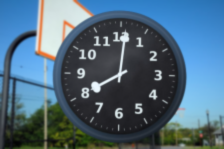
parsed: **8:01**
